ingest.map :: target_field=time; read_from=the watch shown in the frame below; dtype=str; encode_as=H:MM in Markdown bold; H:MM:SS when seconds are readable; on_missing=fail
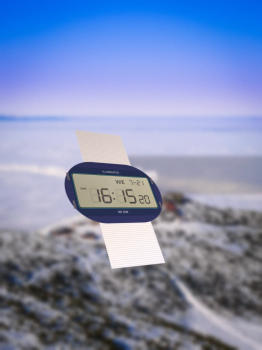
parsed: **16:15:20**
